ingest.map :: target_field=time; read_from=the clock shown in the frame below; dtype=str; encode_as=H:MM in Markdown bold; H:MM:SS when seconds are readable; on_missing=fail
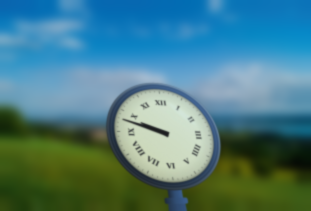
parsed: **9:48**
